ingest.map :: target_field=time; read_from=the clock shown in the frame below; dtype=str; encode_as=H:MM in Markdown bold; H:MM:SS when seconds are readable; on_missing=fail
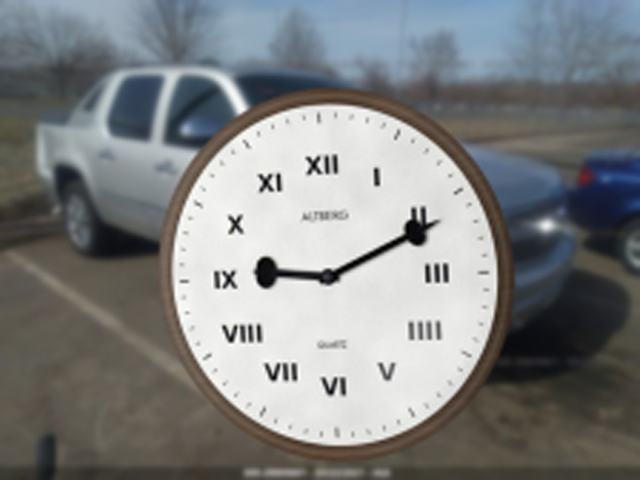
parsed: **9:11**
